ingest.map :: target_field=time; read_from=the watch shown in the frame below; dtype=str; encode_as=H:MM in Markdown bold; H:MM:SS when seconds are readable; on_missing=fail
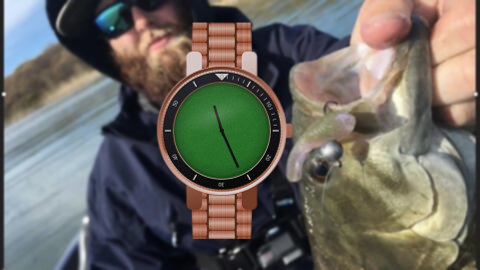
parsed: **11:26**
